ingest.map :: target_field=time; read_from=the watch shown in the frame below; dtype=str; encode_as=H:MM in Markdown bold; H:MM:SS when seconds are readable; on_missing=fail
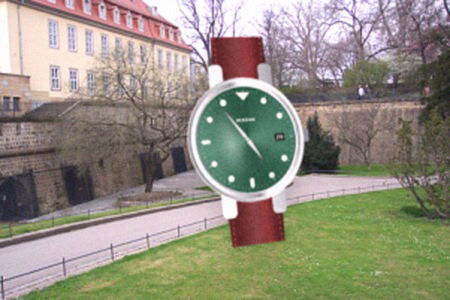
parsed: **4:54**
